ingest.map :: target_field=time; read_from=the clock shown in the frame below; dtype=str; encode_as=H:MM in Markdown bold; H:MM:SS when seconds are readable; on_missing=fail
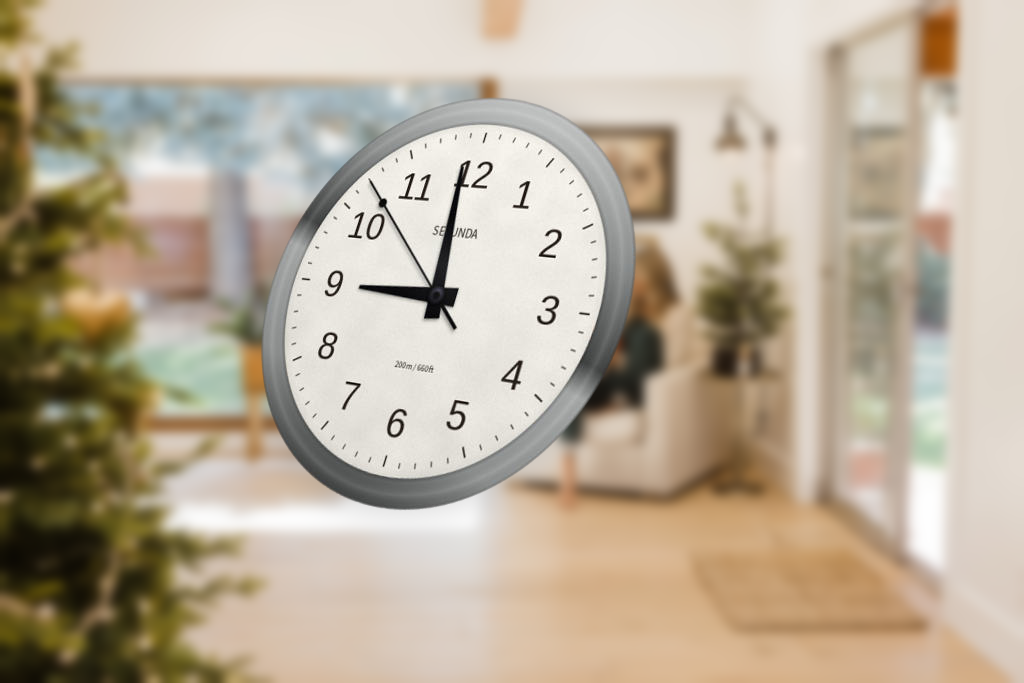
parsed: **8:58:52**
